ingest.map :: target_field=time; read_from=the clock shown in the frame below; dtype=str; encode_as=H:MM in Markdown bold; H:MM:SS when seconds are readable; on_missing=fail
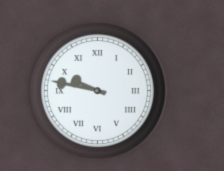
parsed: **9:47**
